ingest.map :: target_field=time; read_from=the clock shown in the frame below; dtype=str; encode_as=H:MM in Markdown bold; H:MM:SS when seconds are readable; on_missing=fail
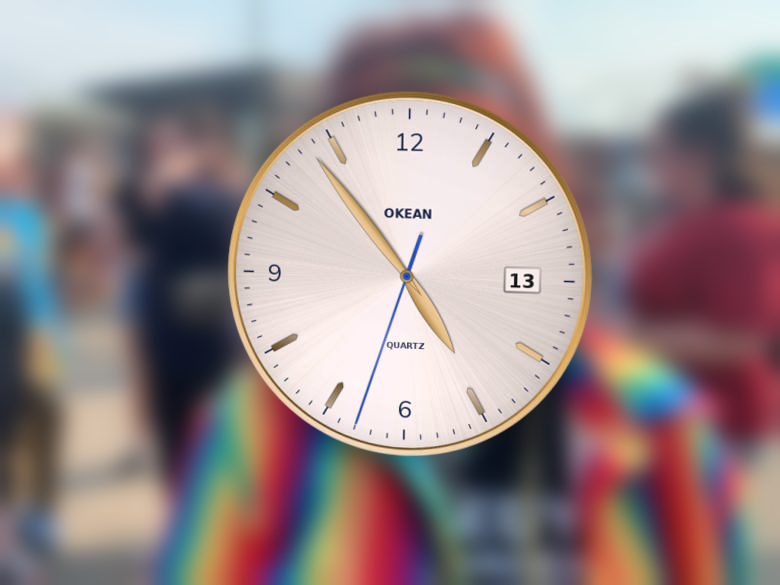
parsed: **4:53:33**
